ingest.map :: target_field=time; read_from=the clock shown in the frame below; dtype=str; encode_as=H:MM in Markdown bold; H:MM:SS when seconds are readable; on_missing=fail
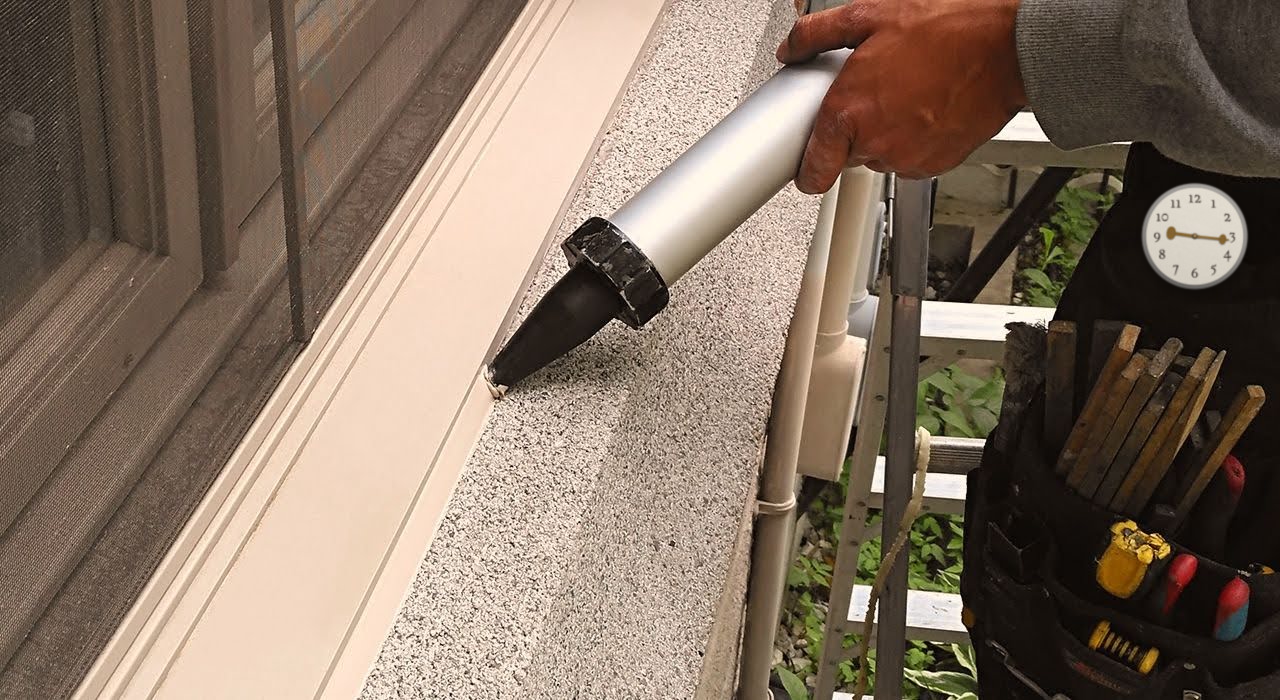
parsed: **9:16**
